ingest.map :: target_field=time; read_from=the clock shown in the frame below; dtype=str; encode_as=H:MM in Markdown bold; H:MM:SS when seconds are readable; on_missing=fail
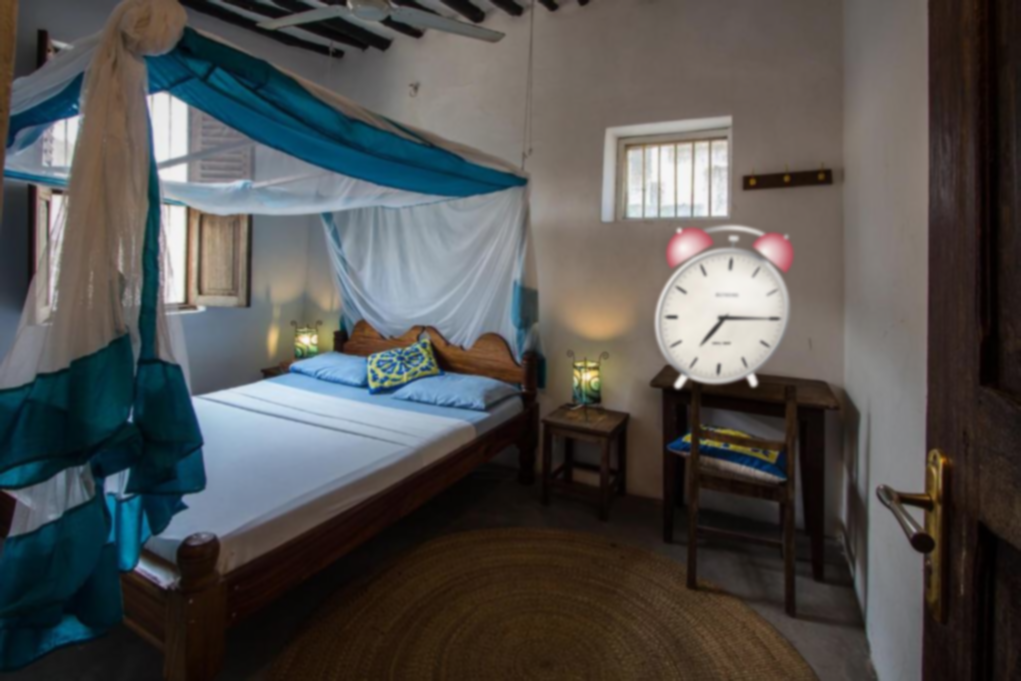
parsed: **7:15**
